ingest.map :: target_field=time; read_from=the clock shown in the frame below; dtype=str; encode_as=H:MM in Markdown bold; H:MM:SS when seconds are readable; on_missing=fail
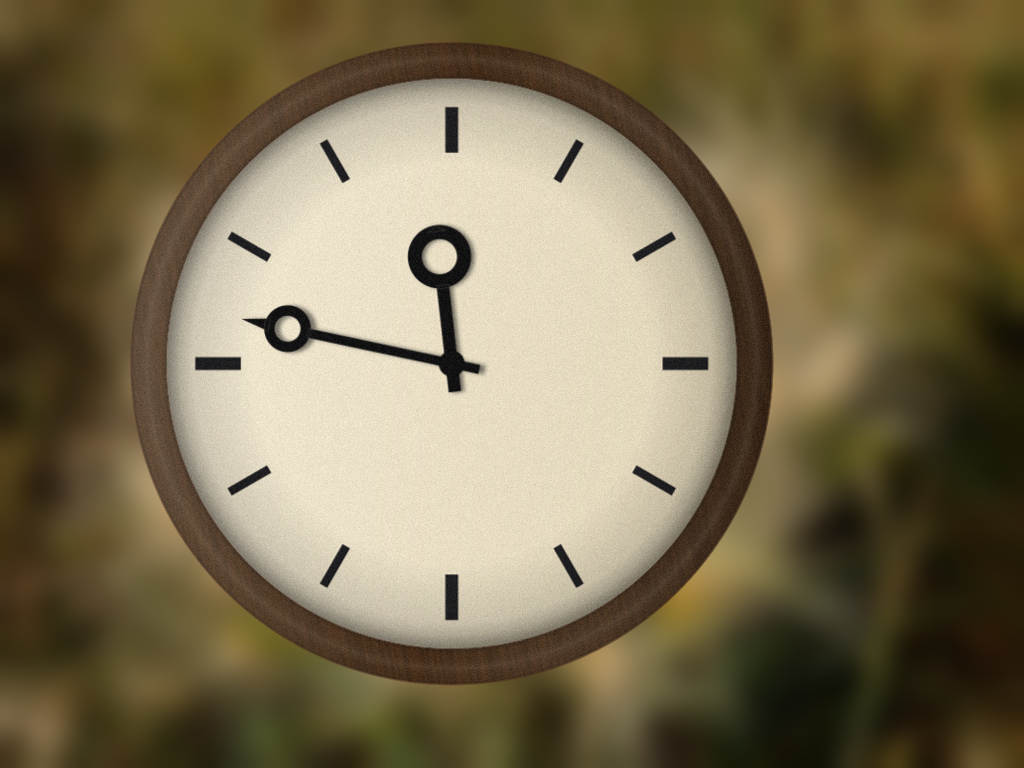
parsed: **11:47**
